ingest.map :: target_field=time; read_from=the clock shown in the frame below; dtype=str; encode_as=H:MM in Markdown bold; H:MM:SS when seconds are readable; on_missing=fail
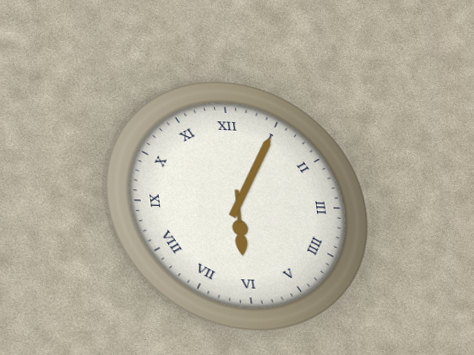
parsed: **6:05**
